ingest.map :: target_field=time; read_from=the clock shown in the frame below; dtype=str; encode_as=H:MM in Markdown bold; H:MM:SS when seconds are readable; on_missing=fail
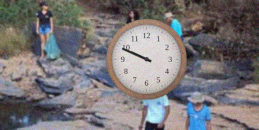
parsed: **9:49**
